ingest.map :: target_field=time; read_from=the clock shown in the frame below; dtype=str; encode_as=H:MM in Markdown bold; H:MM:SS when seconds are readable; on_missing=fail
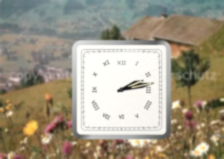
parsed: **2:13**
